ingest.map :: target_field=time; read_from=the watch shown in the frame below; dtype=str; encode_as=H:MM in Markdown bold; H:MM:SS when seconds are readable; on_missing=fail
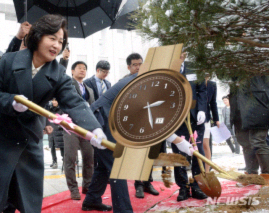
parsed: **2:26**
